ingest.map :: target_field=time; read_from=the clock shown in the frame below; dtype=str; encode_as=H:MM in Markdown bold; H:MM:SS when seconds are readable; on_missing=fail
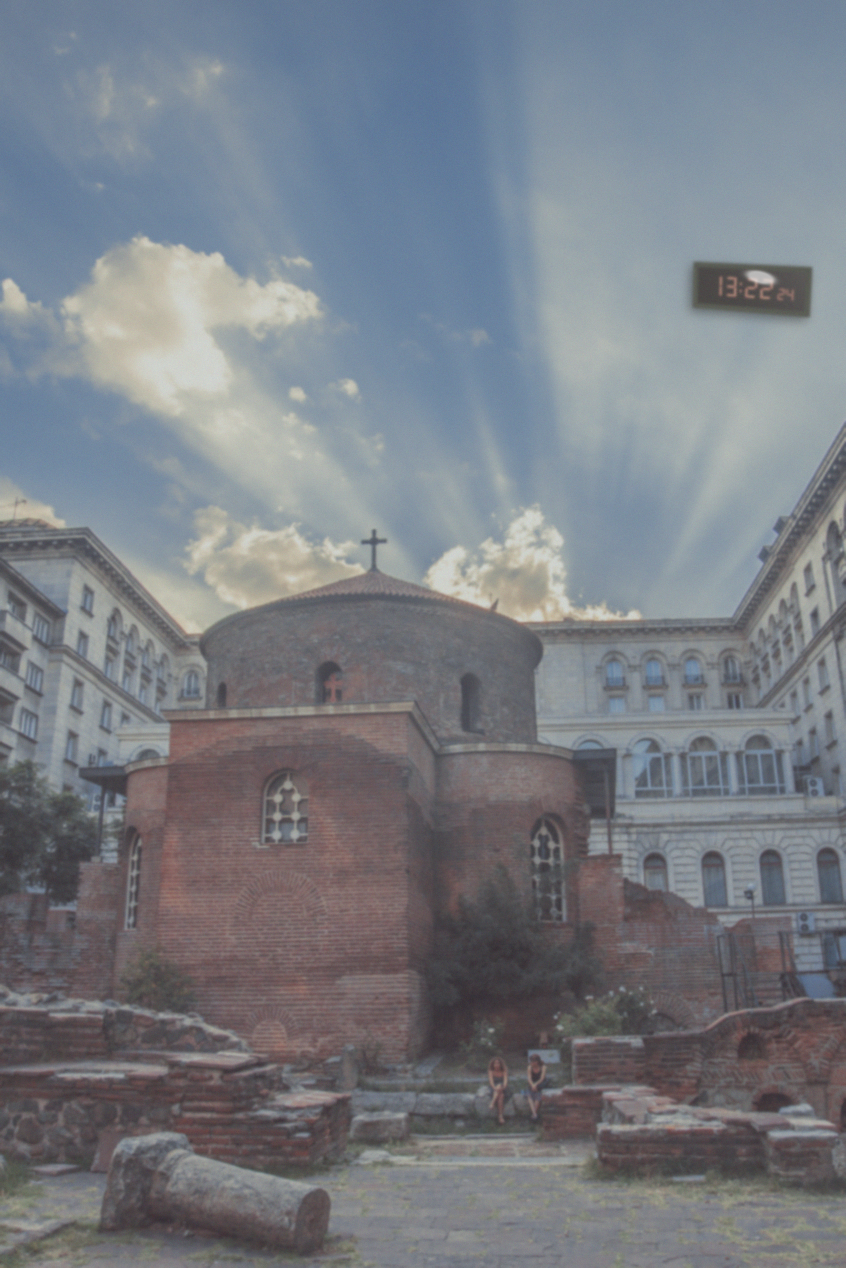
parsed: **13:22**
